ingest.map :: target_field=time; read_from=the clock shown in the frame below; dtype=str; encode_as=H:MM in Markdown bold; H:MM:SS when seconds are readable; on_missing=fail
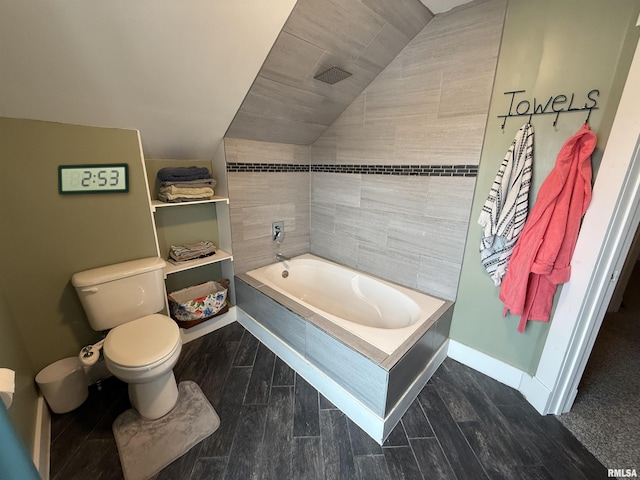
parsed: **2:53**
